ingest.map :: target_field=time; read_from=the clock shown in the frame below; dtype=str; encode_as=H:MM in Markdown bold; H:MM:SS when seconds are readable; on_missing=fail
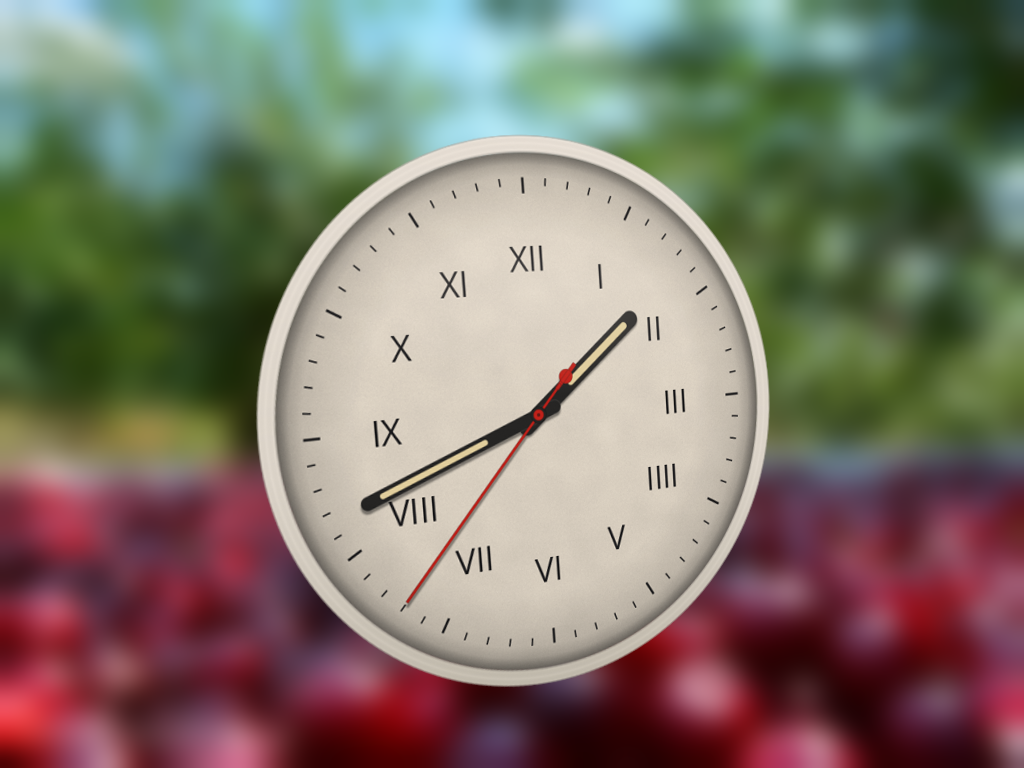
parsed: **1:41:37**
